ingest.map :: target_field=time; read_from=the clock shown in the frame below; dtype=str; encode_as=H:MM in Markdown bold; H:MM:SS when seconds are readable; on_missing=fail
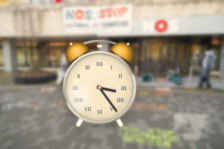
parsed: **3:24**
